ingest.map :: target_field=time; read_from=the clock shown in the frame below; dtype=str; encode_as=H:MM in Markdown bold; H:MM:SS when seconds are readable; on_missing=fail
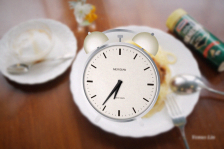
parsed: **6:36**
